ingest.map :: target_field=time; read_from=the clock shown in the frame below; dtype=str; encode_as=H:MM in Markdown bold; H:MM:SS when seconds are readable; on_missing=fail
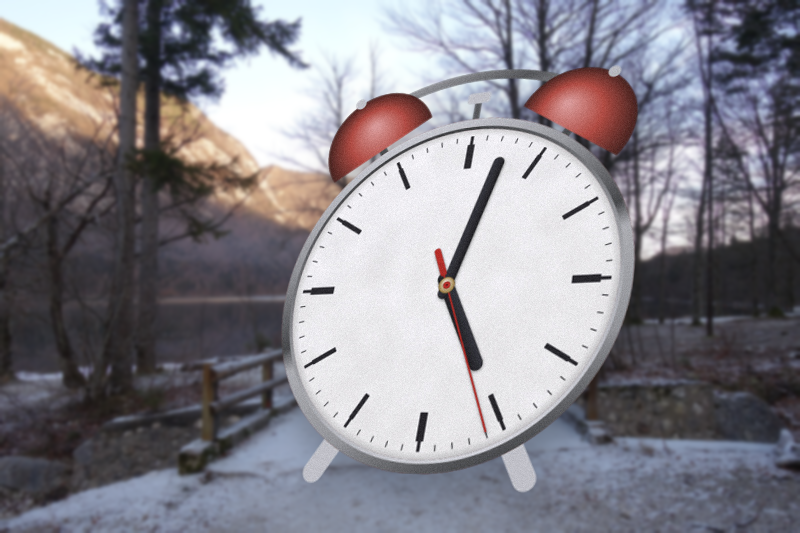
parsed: **5:02:26**
